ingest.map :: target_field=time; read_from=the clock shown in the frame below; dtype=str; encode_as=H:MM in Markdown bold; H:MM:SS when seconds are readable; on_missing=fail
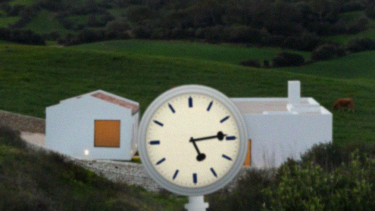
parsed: **5:14**
